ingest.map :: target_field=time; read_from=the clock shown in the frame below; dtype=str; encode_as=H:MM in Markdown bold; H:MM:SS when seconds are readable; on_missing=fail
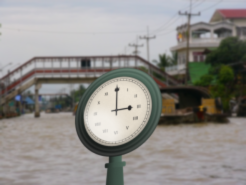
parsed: **3:00**
